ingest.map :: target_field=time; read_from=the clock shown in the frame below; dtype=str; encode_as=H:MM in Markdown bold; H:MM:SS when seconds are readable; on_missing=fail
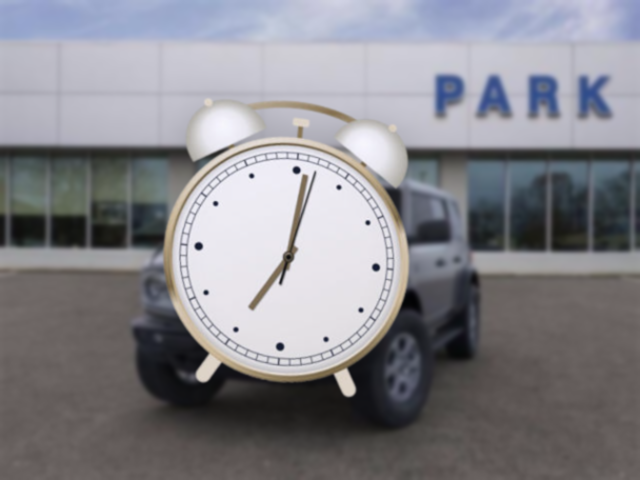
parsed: **7:01:02**
